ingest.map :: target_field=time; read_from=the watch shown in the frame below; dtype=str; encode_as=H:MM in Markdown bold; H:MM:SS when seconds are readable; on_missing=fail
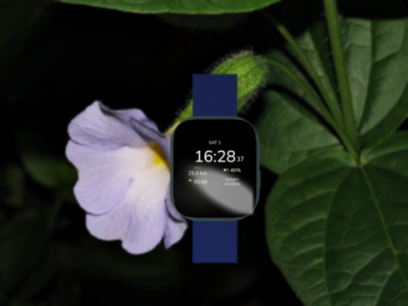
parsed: **16:28**
